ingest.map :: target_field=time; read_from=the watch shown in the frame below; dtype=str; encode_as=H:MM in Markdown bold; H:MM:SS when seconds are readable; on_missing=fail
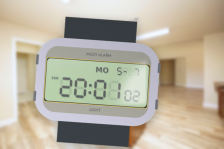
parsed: **20:01:02**
